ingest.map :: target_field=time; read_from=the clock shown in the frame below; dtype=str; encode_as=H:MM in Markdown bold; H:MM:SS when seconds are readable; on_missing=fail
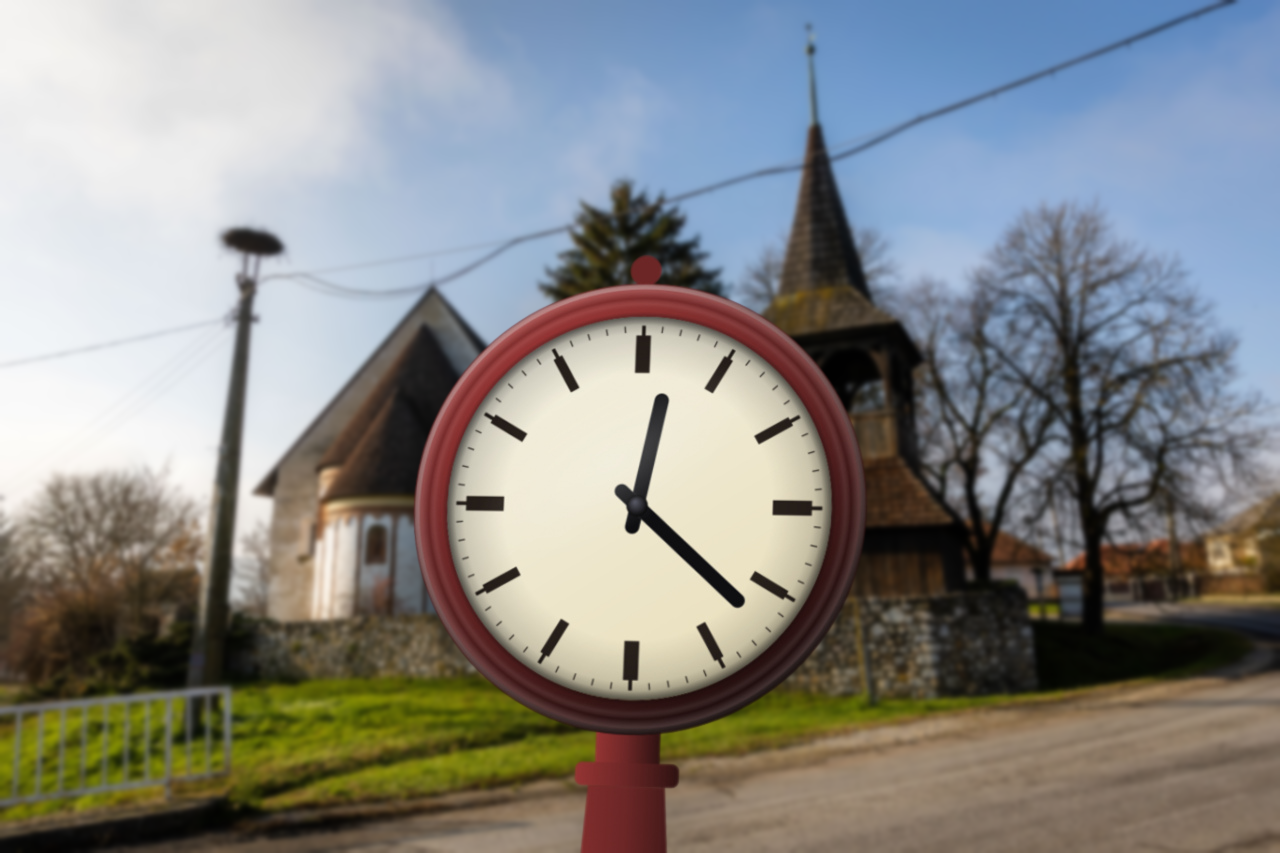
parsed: **12:22**
